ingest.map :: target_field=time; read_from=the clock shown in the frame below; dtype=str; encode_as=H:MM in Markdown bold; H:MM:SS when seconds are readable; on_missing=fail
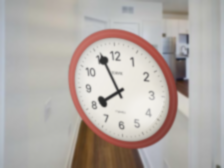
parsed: **7:56**
